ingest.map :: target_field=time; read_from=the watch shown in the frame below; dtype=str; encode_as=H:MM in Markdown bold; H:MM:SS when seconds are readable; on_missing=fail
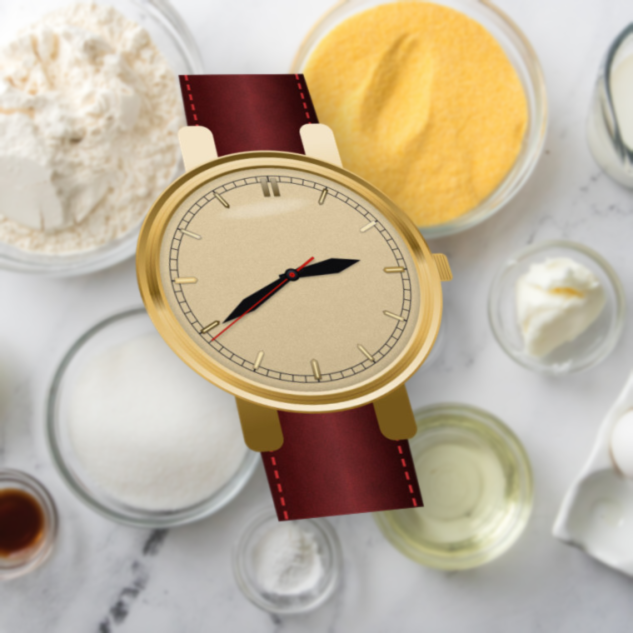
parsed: **2:39:39**
